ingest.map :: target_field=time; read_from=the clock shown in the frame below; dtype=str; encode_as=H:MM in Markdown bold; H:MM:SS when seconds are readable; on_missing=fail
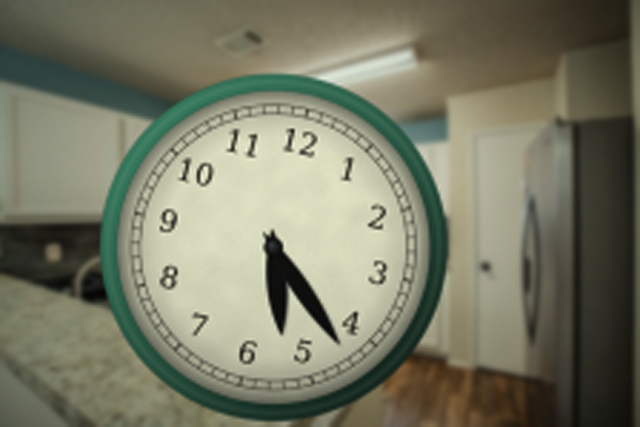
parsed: **5:22**
